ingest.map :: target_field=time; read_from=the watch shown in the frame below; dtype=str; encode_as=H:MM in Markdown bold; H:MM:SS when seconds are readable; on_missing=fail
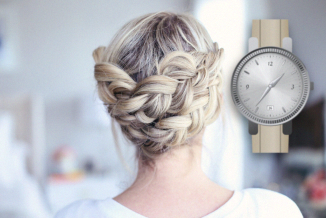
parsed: **1:36**
